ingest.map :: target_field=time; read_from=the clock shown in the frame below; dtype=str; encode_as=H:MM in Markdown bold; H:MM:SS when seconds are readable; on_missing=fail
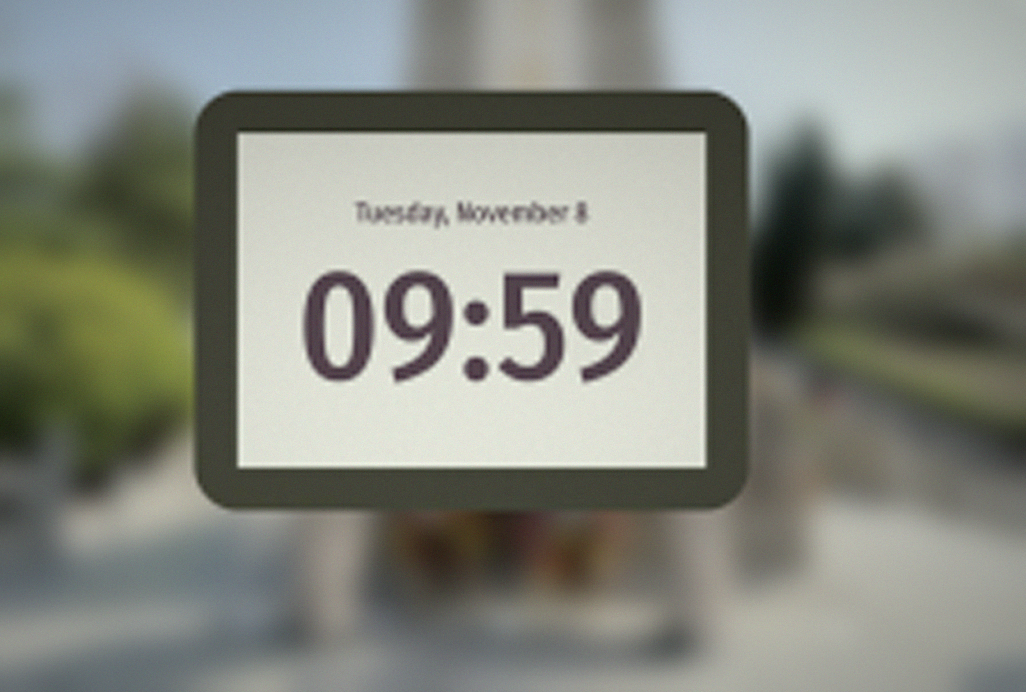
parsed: **9:59**
